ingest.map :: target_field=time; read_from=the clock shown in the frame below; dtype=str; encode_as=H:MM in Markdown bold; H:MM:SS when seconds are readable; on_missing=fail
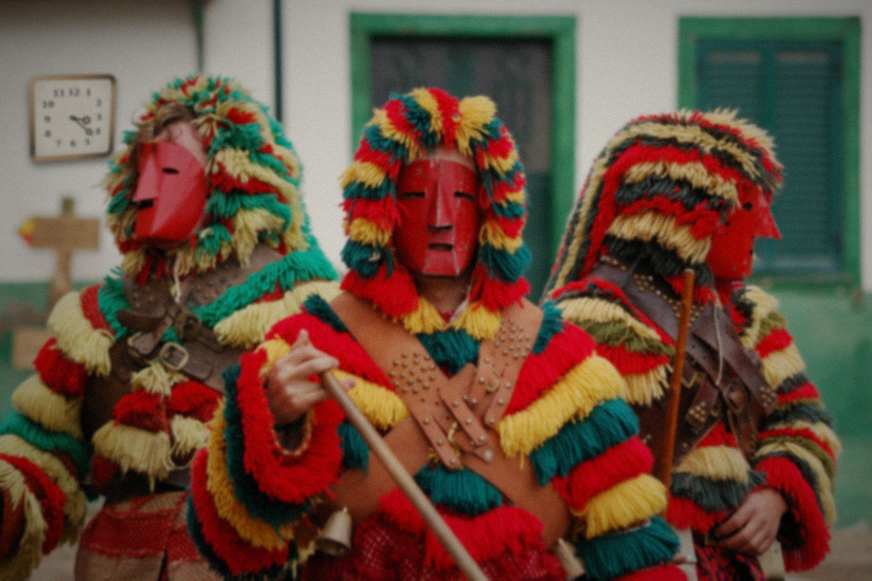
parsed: **3:22**
